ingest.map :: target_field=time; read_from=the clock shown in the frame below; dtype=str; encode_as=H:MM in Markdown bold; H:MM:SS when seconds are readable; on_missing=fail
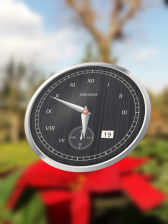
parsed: **5:49**
